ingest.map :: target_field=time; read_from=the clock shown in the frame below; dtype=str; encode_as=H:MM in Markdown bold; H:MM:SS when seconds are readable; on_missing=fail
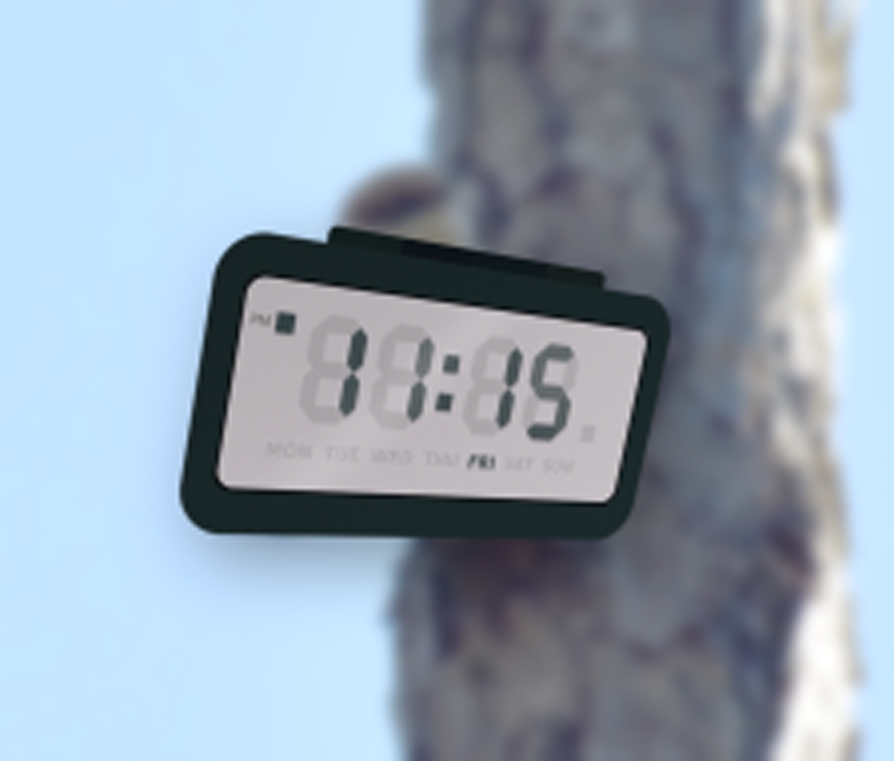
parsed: **11:15**
